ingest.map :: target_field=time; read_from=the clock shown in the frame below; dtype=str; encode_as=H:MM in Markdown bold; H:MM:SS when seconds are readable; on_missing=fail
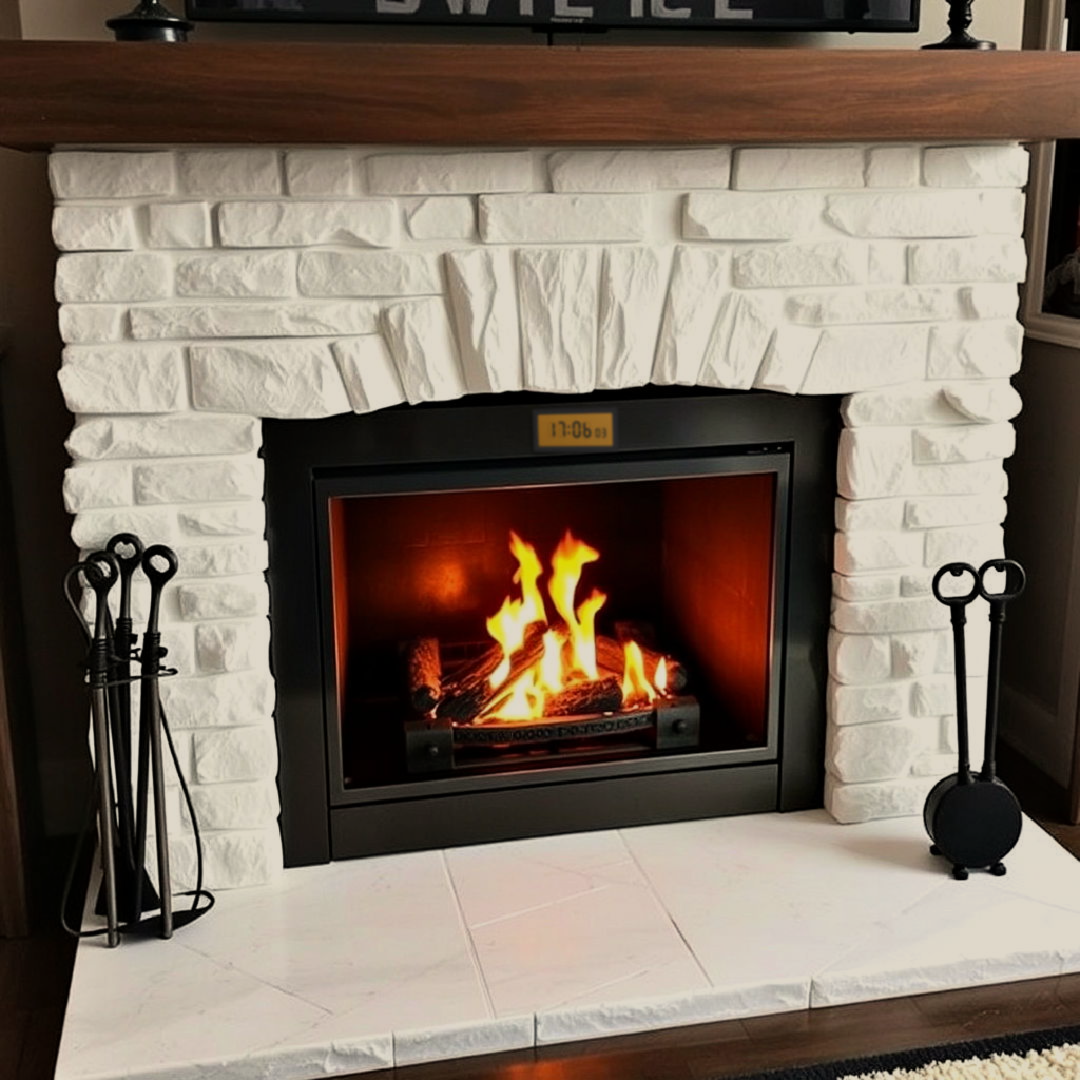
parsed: **17:06**
